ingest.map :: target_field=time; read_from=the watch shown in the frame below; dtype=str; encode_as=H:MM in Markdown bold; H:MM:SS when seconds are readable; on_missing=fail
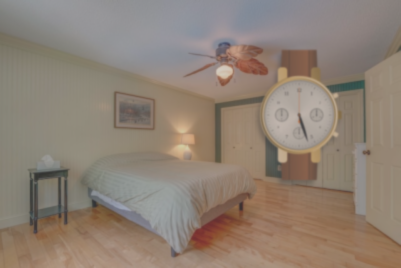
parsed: **5:27**
